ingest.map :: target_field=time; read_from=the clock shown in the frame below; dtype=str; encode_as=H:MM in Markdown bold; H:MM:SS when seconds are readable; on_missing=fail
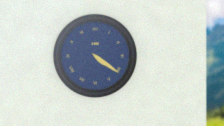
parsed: **4:21**
